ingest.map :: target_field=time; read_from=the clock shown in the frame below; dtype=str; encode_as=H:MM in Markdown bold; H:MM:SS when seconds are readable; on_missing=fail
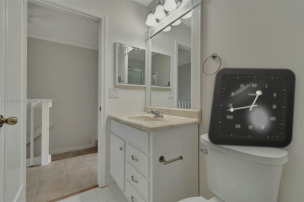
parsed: **12:43**
